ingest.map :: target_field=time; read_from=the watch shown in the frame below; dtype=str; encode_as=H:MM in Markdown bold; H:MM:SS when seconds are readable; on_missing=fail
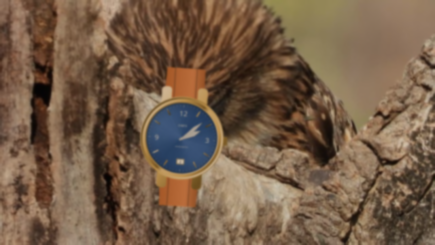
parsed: **2:08**
